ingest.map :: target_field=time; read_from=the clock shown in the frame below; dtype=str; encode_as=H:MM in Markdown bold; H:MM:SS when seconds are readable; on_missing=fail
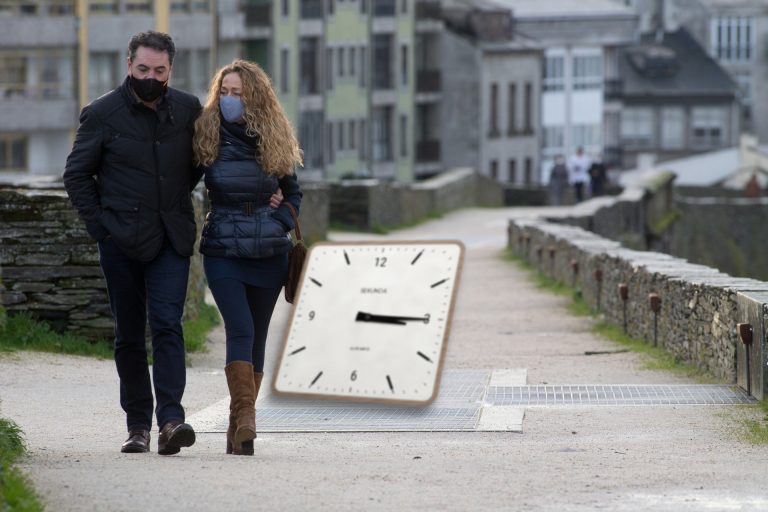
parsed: **3:15**
